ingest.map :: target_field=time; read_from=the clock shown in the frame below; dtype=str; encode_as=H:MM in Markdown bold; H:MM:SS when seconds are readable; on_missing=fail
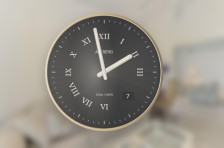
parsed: **1:58**
